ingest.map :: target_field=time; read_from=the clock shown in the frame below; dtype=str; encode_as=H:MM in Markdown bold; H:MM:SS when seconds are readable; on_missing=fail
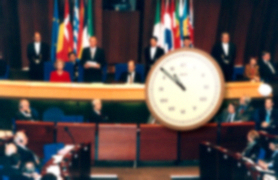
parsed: **10:52**
